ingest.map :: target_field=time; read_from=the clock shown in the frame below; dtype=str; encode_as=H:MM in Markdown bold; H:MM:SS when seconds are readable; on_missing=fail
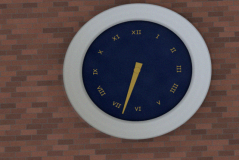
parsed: **6:33**
